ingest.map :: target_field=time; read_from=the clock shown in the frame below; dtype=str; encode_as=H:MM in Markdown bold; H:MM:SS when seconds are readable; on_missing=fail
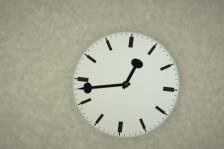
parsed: **12:43**
